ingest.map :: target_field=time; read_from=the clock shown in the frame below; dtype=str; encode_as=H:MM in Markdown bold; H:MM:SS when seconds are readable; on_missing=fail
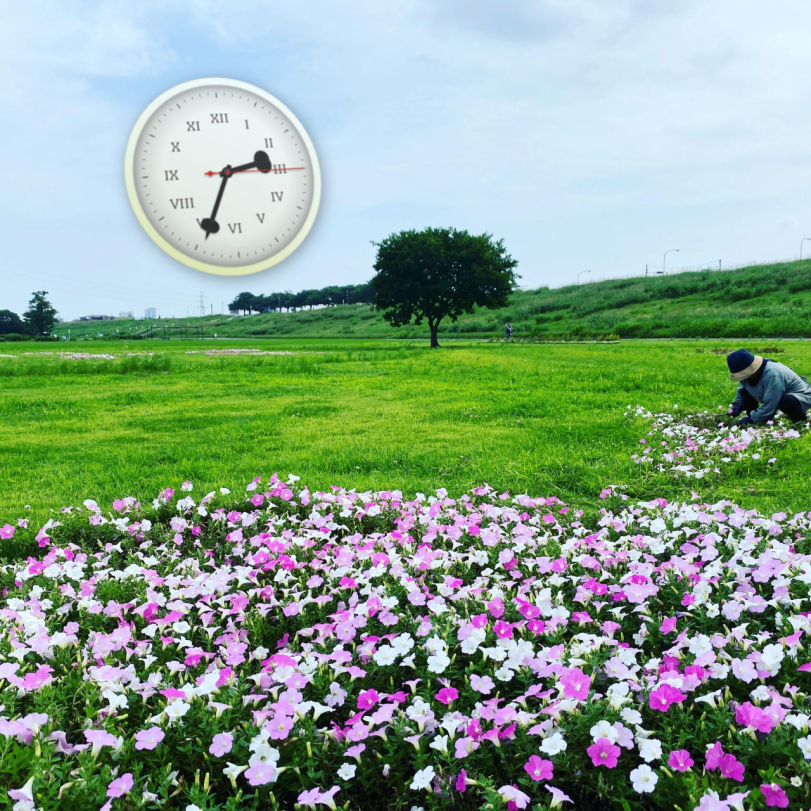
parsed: **2:34:15**
